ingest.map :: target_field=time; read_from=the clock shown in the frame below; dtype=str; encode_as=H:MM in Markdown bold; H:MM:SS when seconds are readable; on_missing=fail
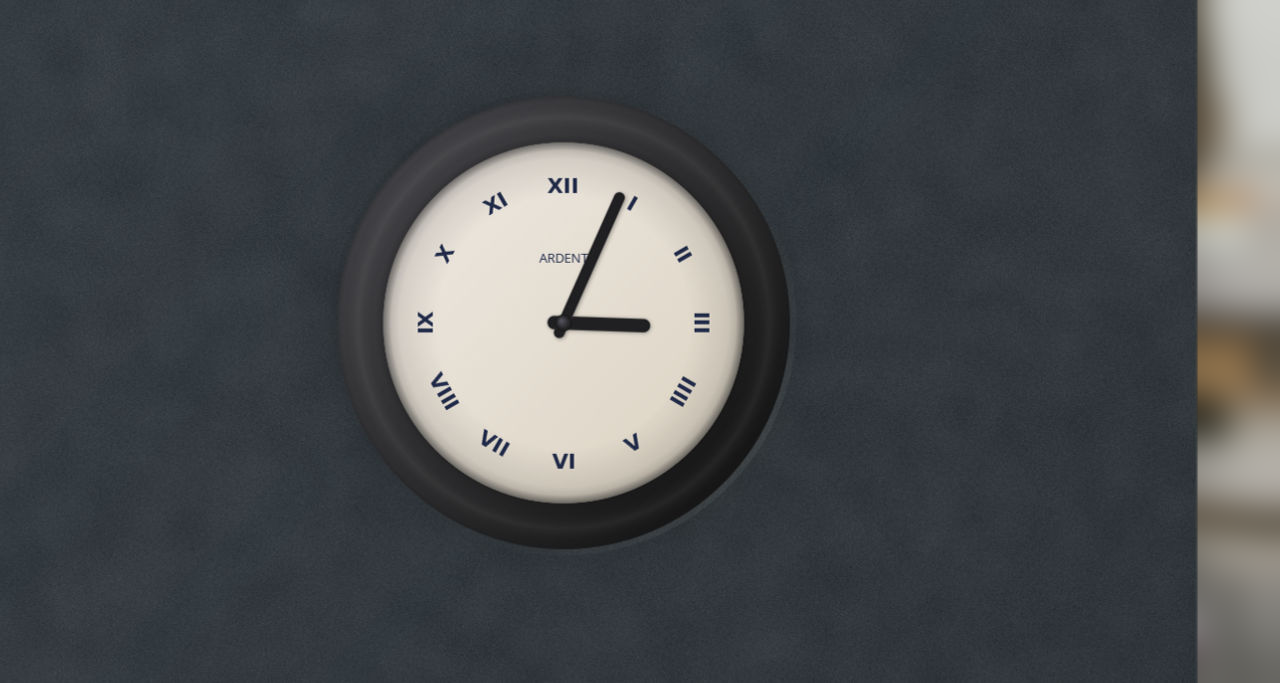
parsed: **3:04**
